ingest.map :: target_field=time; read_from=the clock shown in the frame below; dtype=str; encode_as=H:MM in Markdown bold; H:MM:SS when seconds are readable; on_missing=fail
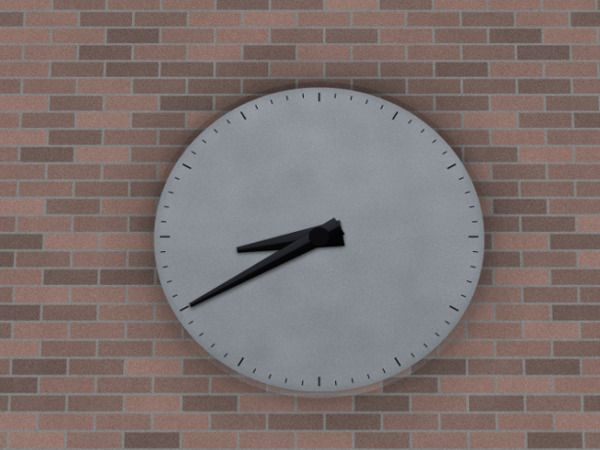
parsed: **8:40**
